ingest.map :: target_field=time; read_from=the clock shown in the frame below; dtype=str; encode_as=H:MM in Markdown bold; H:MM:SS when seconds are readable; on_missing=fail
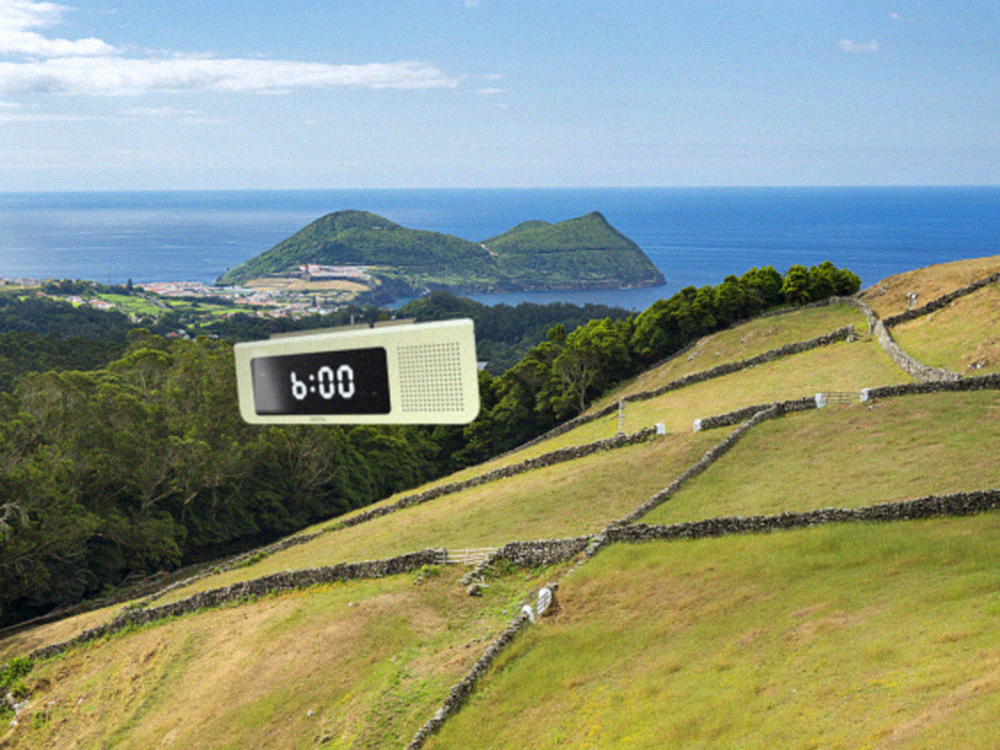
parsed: **6:00**
